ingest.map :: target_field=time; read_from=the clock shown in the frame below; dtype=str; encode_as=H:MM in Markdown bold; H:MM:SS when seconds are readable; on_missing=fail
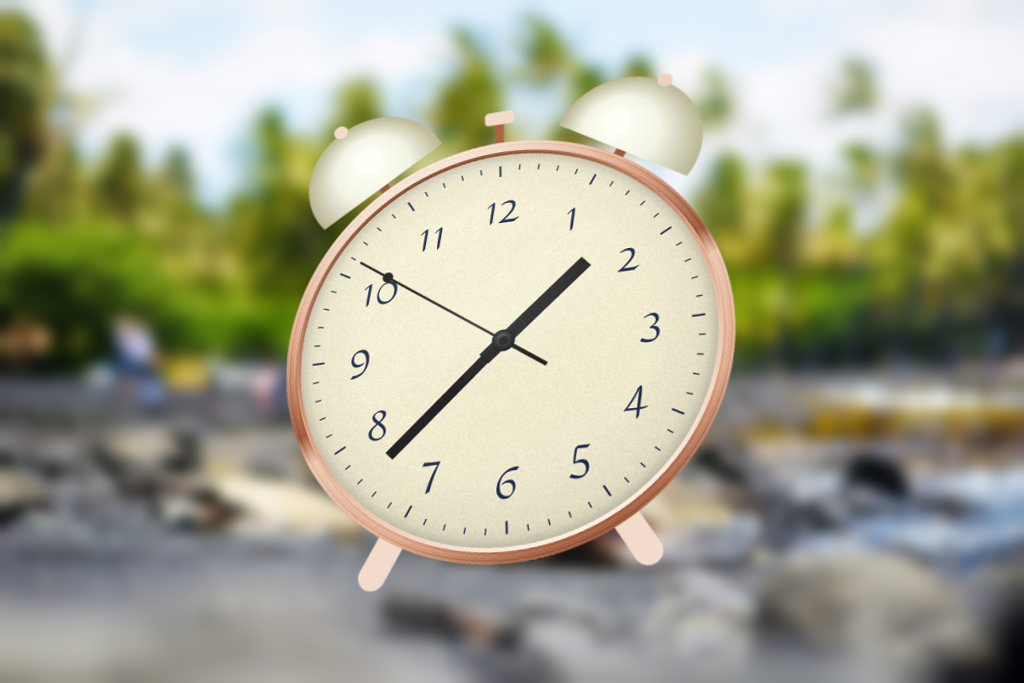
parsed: **1:37:51**
